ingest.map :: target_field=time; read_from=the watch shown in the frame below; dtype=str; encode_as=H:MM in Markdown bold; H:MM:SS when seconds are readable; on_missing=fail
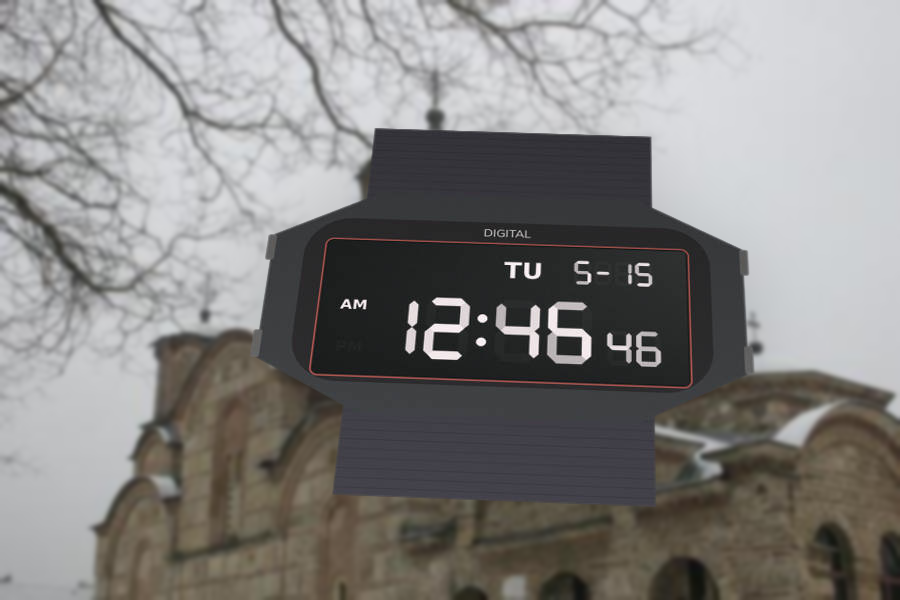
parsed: **12:46:46**
